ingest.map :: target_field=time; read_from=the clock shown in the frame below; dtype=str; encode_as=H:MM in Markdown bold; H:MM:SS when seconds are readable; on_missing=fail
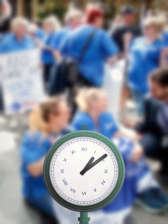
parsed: **1:09**
